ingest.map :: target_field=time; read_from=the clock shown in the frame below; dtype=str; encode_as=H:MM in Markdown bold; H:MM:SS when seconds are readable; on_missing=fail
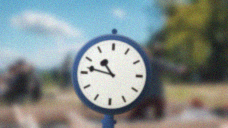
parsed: **10:47**
